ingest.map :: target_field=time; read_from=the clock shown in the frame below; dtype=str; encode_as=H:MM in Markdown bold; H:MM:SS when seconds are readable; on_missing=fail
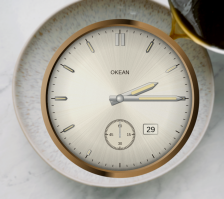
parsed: **2:15**
